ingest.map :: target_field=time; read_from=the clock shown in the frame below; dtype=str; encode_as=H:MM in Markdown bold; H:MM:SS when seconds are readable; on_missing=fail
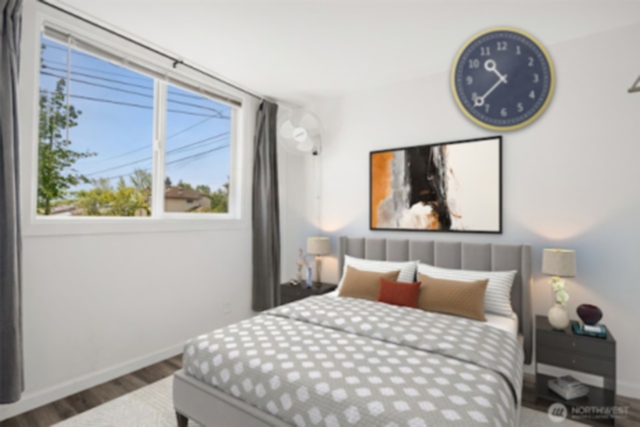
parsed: **10:38**
